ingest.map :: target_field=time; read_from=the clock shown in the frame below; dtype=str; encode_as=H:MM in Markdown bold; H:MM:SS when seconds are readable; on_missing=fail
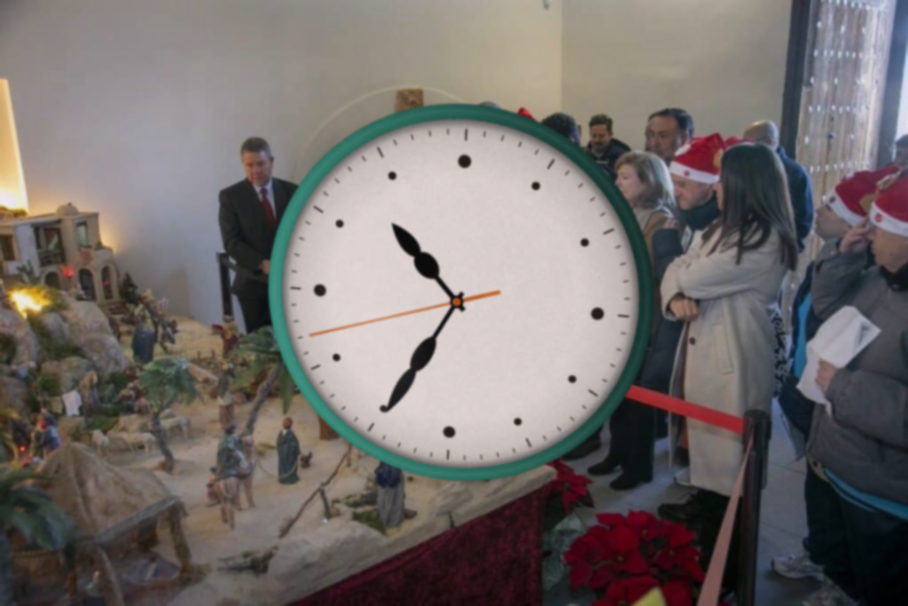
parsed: **10:34:42**
